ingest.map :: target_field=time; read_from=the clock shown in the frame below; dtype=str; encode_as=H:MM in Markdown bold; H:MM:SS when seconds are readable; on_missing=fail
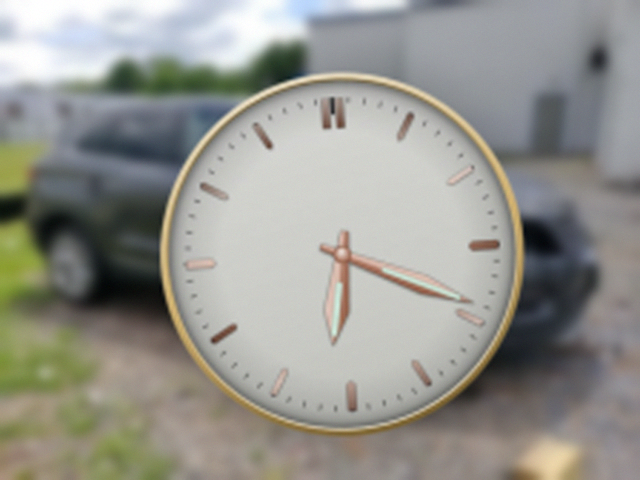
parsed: **6:19**
